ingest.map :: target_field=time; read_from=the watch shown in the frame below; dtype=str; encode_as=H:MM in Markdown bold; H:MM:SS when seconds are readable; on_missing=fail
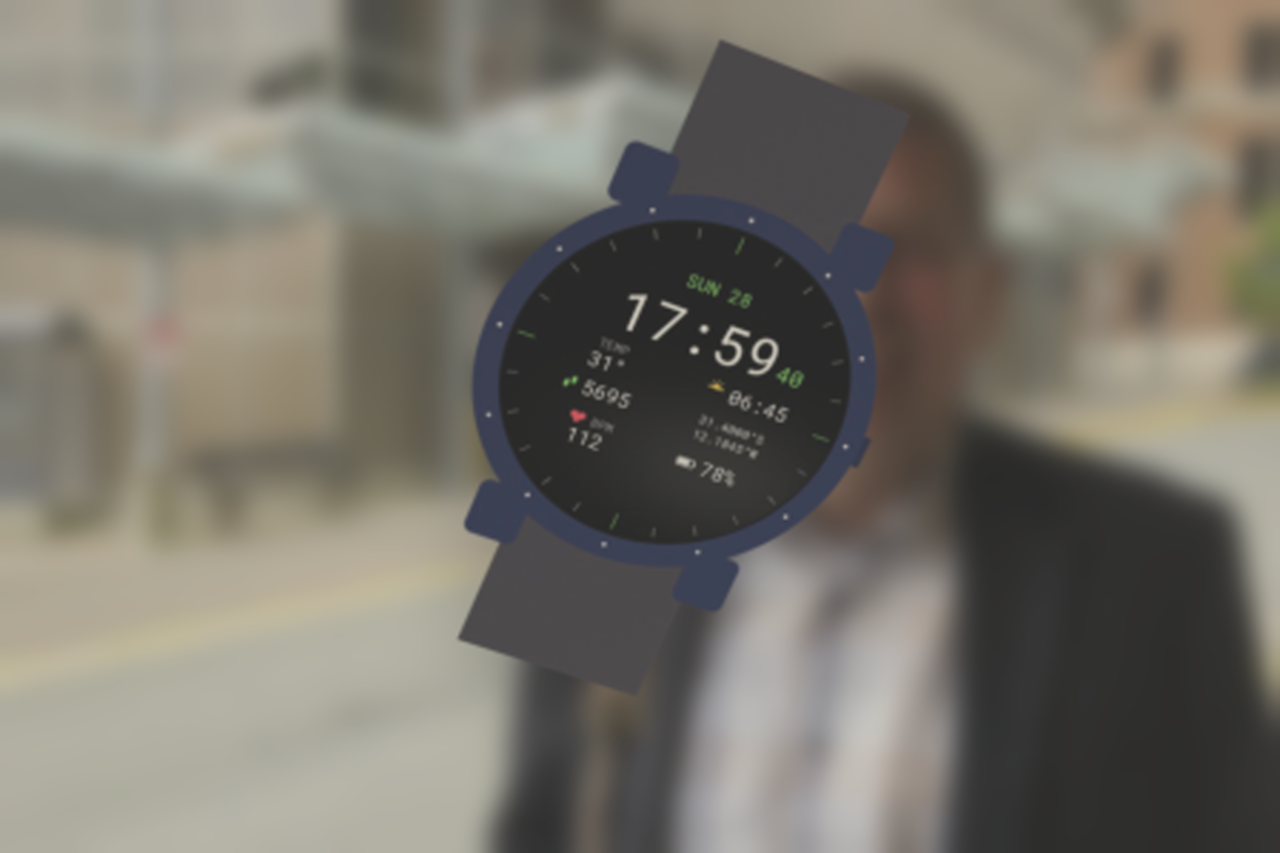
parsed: **17:59:40**
